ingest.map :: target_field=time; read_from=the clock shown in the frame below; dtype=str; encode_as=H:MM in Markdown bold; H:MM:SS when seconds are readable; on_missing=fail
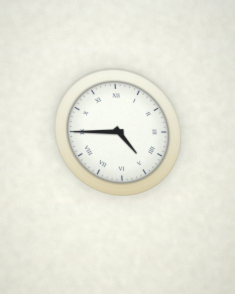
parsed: **4:45**
